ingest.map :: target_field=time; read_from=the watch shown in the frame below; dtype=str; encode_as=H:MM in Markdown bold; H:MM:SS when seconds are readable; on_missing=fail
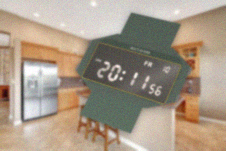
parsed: **20:11**
